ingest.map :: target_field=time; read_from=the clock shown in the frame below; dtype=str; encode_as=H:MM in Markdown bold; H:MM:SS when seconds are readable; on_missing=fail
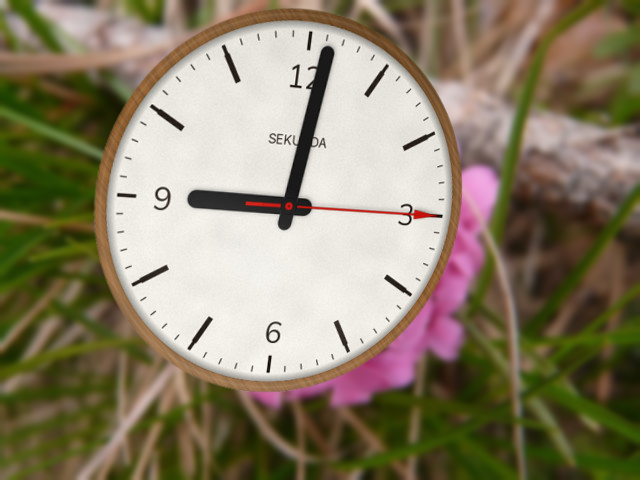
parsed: **9:01:15**
